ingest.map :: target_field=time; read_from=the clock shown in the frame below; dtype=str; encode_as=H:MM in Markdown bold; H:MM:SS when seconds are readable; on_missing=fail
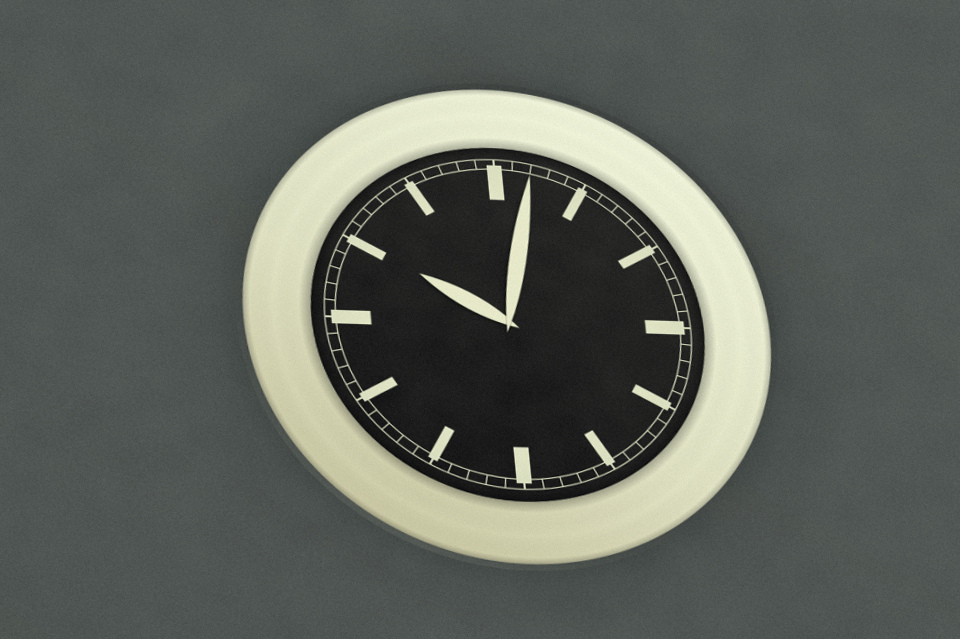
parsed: **10:02**
